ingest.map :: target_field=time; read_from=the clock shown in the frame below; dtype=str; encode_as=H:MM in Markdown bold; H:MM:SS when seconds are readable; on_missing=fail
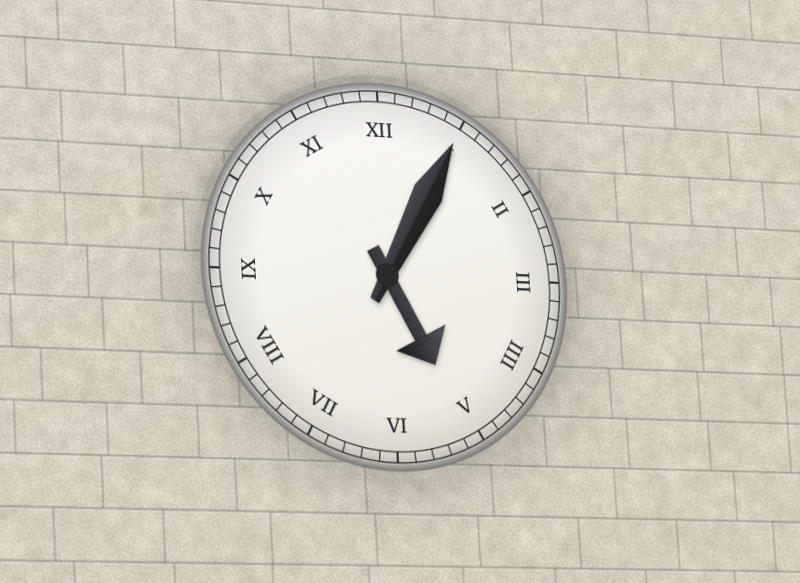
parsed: **5:05**
